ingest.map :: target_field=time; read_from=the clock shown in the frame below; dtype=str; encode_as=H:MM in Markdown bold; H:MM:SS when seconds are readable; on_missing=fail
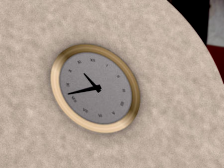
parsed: **10:42**
